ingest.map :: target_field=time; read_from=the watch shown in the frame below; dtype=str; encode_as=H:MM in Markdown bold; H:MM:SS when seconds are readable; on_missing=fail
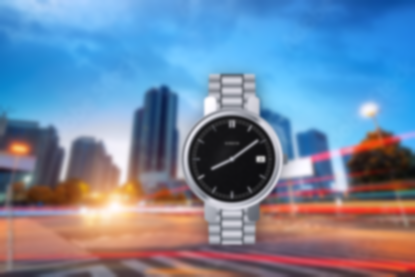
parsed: **8:09**
